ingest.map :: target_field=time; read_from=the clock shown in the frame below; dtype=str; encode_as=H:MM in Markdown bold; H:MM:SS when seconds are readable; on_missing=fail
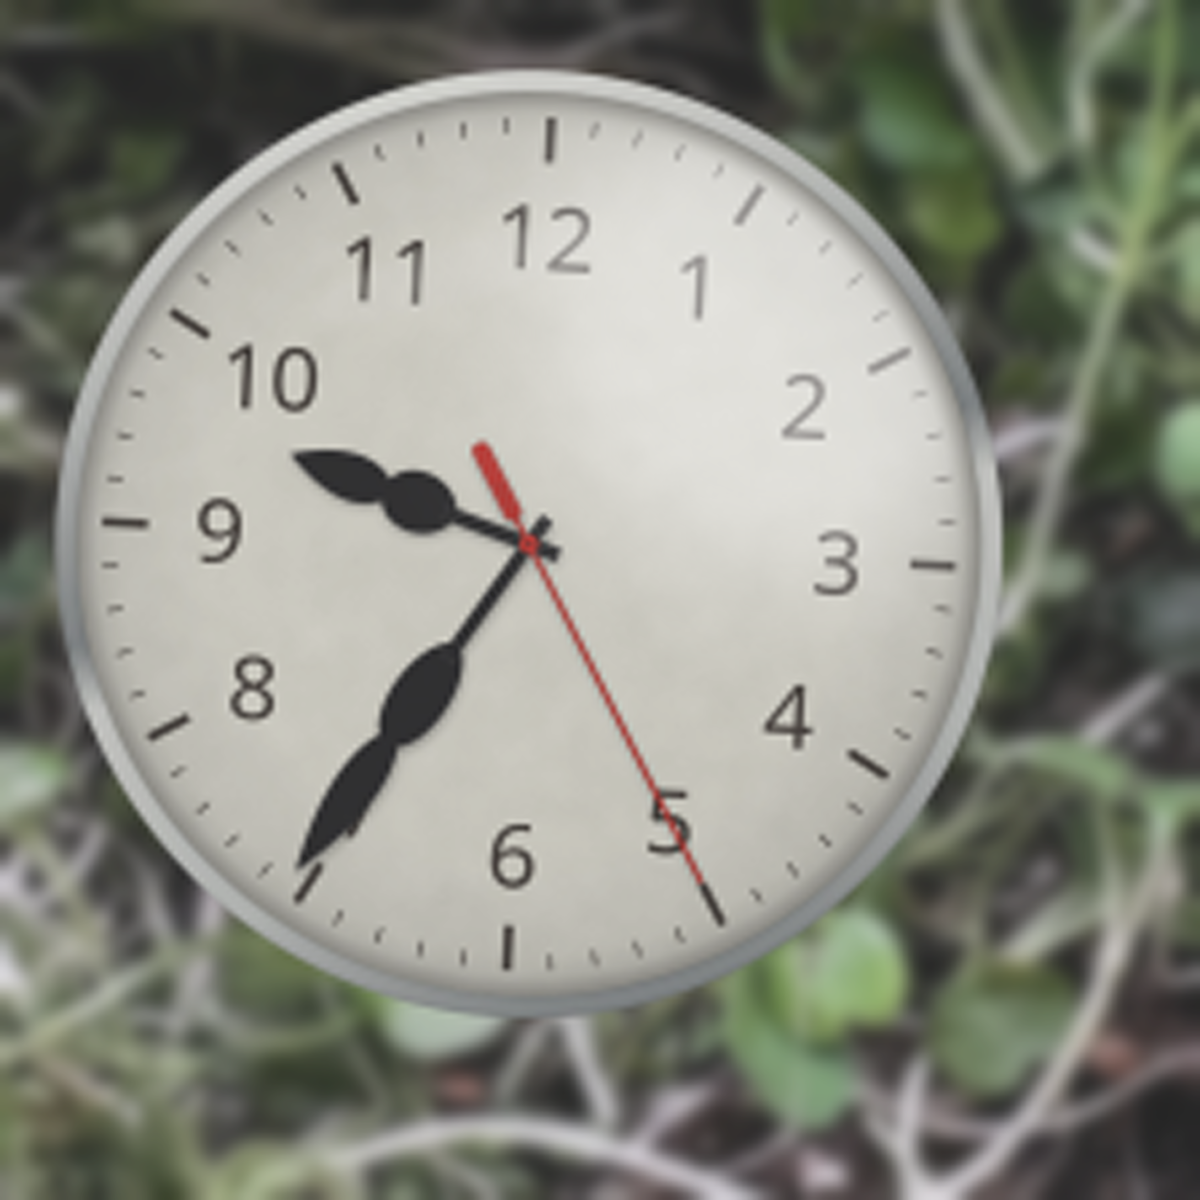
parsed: **9:35:25**
